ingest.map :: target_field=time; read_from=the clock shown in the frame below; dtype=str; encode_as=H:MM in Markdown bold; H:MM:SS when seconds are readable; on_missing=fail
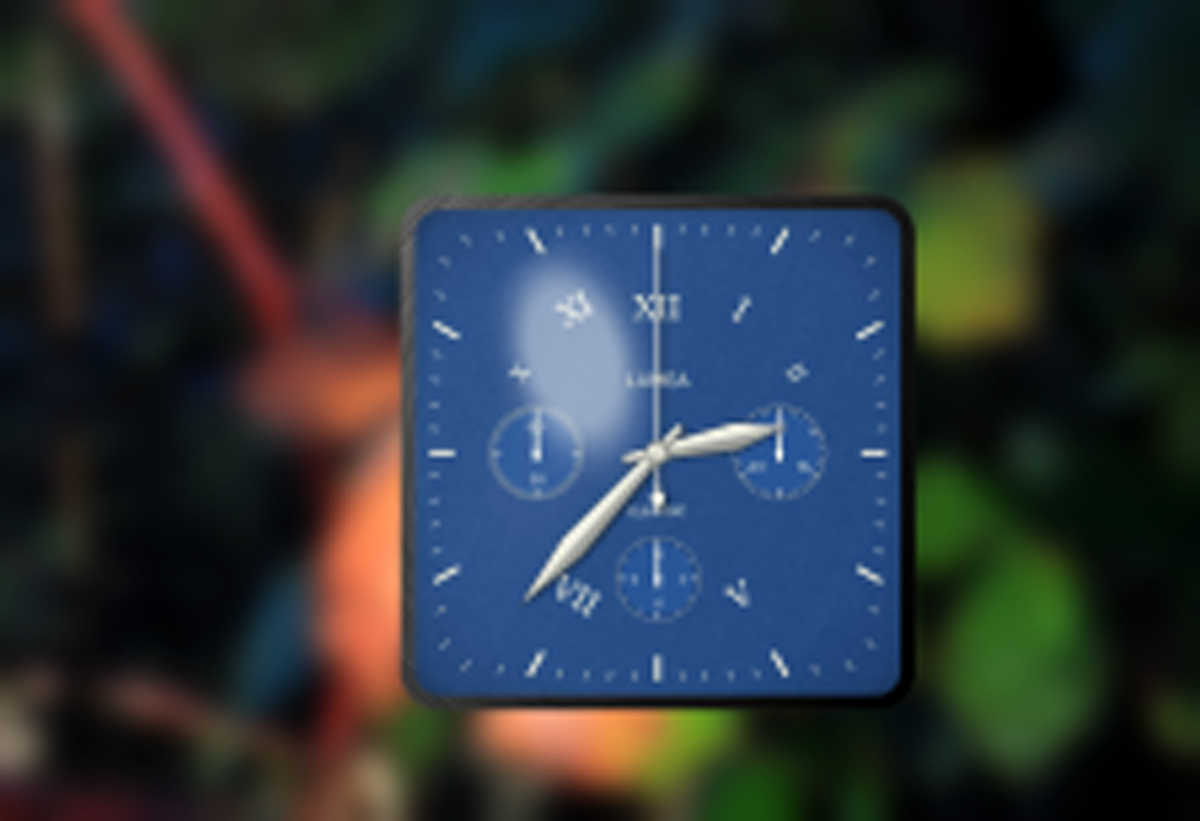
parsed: **2:37**
